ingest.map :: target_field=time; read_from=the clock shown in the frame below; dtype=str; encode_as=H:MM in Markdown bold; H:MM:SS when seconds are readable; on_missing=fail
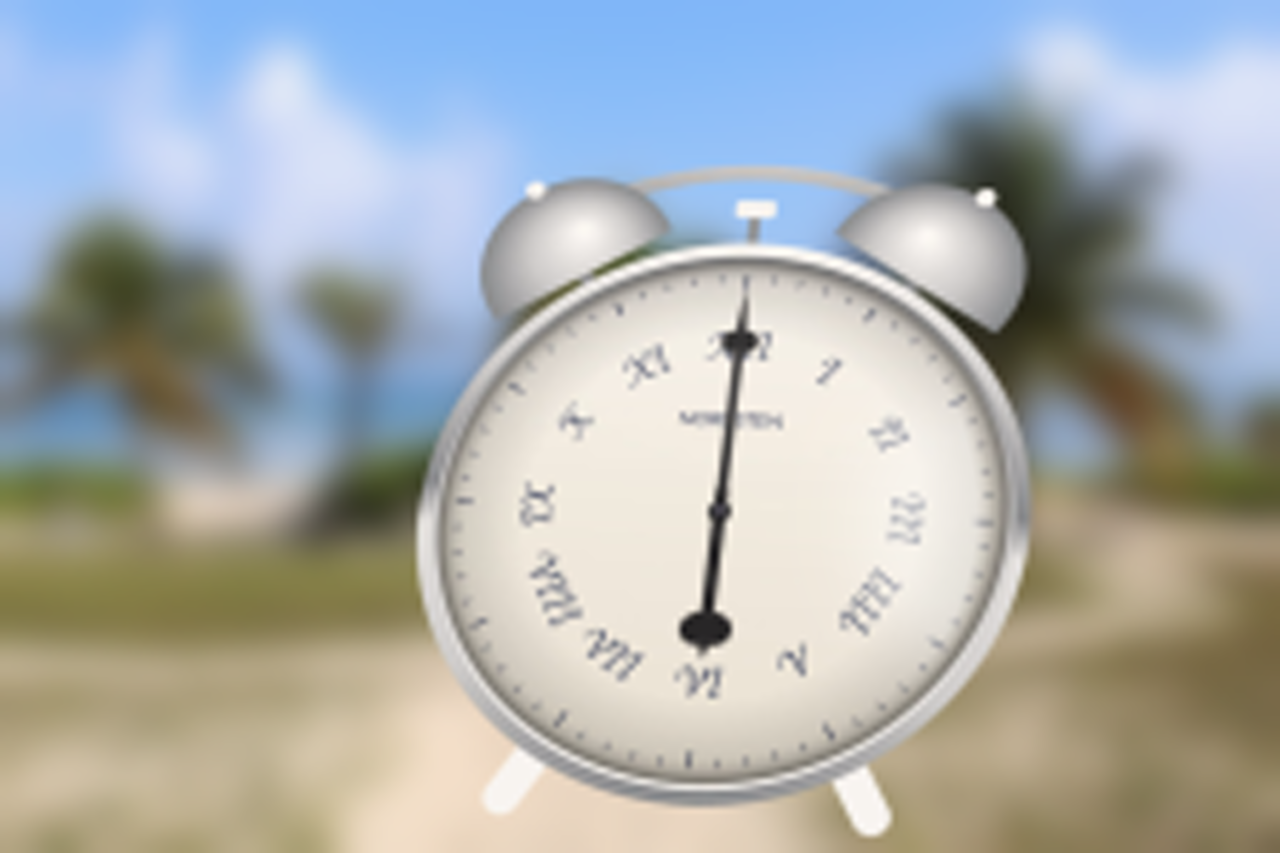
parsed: **6:00**
